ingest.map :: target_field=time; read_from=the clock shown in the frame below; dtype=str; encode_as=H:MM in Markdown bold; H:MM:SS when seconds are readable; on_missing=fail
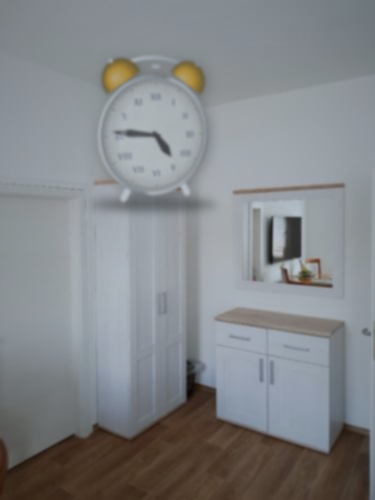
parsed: **4:46**
